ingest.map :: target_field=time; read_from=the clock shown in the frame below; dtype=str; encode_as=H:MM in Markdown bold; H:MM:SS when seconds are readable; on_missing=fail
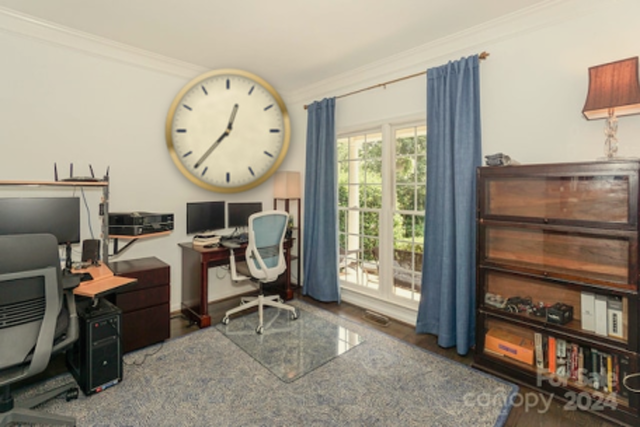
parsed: **12:37**
